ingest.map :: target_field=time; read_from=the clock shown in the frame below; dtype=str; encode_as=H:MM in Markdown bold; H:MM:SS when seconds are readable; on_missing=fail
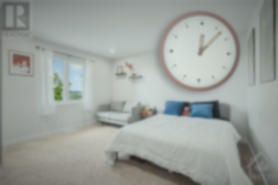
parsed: **12:07**
